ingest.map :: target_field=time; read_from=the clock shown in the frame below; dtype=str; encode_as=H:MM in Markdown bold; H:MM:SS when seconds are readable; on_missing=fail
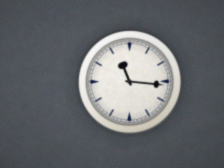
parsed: **11:16**
